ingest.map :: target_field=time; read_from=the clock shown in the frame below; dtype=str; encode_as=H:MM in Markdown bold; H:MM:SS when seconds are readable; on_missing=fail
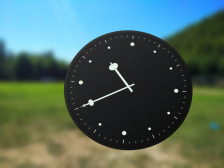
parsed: **10:40**
